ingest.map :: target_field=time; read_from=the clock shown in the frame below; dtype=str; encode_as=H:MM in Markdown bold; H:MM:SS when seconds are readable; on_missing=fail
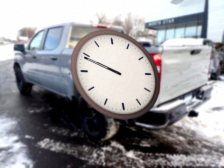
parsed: **9:49**
